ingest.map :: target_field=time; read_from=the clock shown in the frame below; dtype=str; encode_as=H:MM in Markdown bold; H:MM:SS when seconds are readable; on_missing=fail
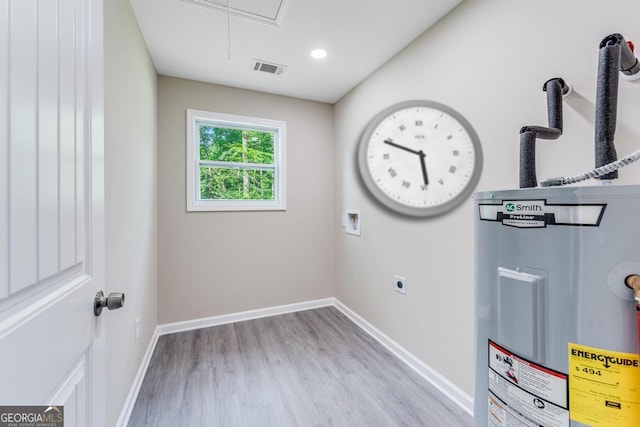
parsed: **5:49**
